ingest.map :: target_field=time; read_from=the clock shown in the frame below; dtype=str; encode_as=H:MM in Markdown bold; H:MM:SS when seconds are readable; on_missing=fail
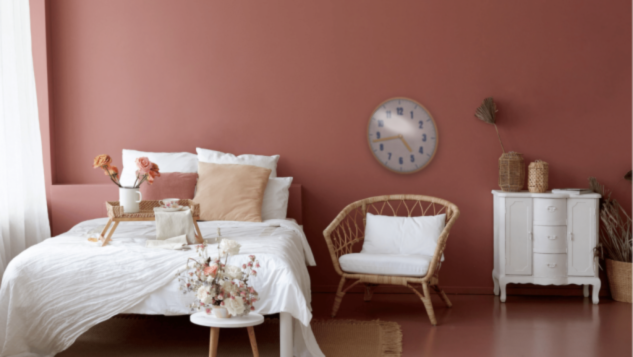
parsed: **4:43**
